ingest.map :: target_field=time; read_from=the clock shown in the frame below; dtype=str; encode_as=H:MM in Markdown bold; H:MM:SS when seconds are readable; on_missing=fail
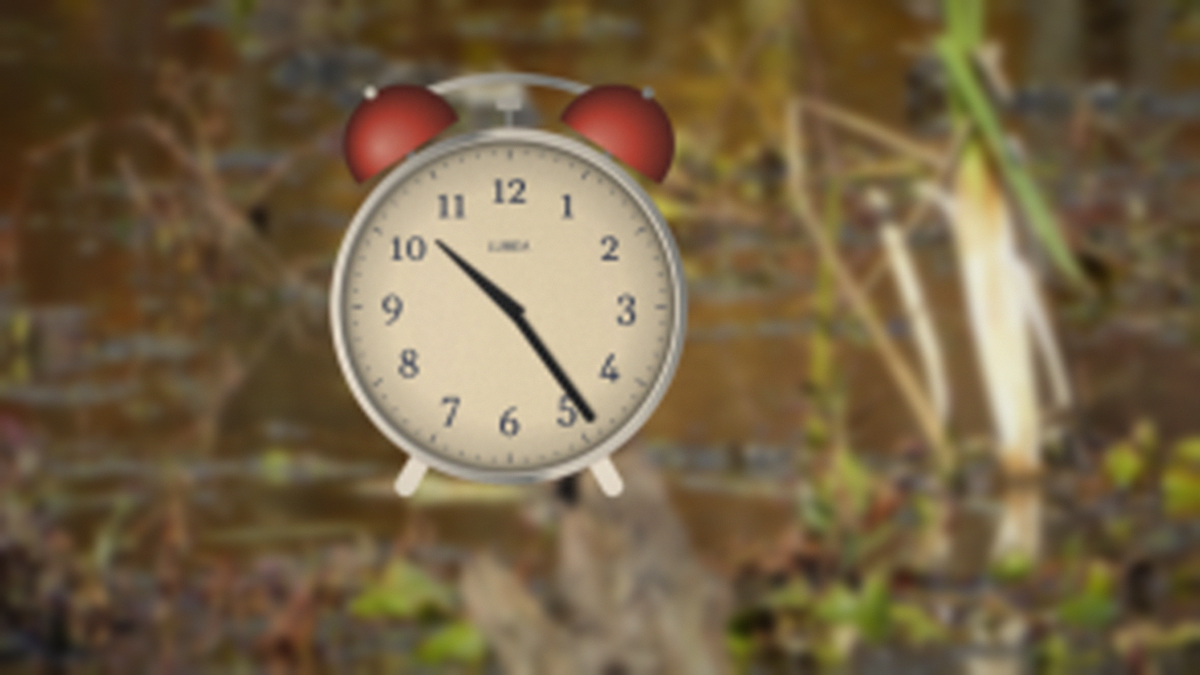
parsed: **10:24**
